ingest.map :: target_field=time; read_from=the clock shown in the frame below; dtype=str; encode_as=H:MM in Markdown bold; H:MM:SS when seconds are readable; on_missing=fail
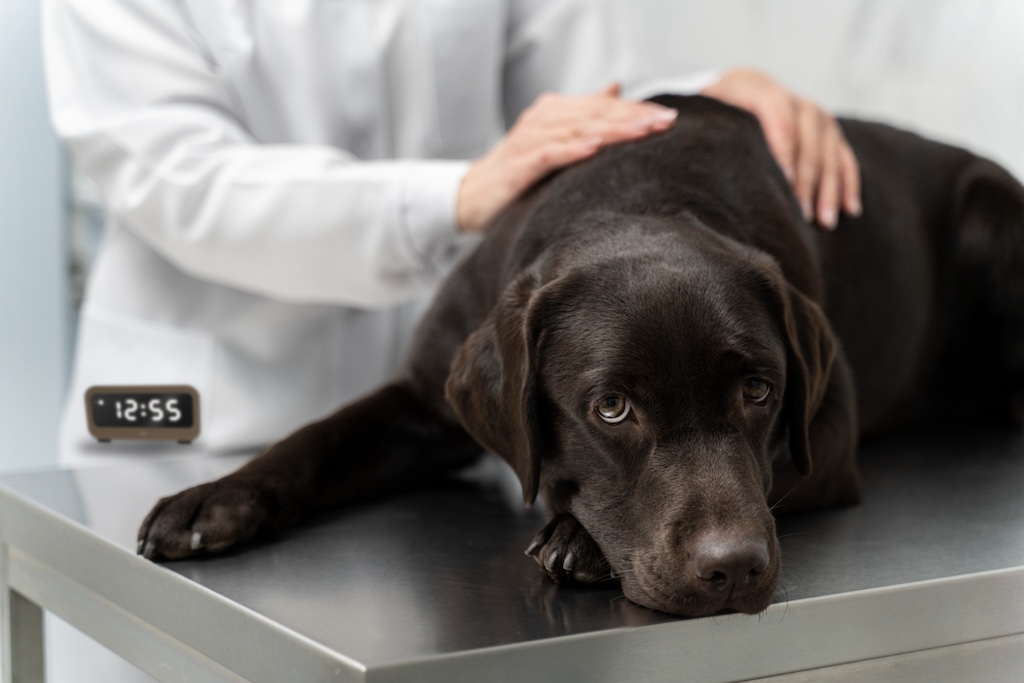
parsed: **12:55**
